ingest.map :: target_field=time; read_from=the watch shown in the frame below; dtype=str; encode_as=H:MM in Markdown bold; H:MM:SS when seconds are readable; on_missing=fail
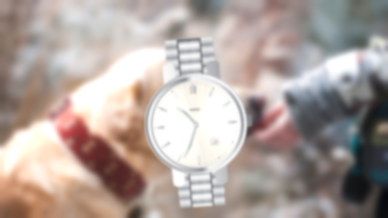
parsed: **10:34**
